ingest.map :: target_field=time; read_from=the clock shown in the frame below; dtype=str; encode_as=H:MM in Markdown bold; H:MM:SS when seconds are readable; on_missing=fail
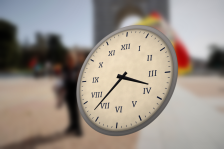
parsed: **3:37**
